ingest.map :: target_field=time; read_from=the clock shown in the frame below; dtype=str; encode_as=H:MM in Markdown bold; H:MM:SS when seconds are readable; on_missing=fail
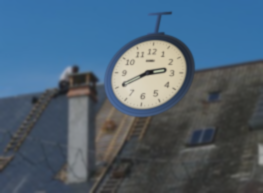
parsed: **2:40**
